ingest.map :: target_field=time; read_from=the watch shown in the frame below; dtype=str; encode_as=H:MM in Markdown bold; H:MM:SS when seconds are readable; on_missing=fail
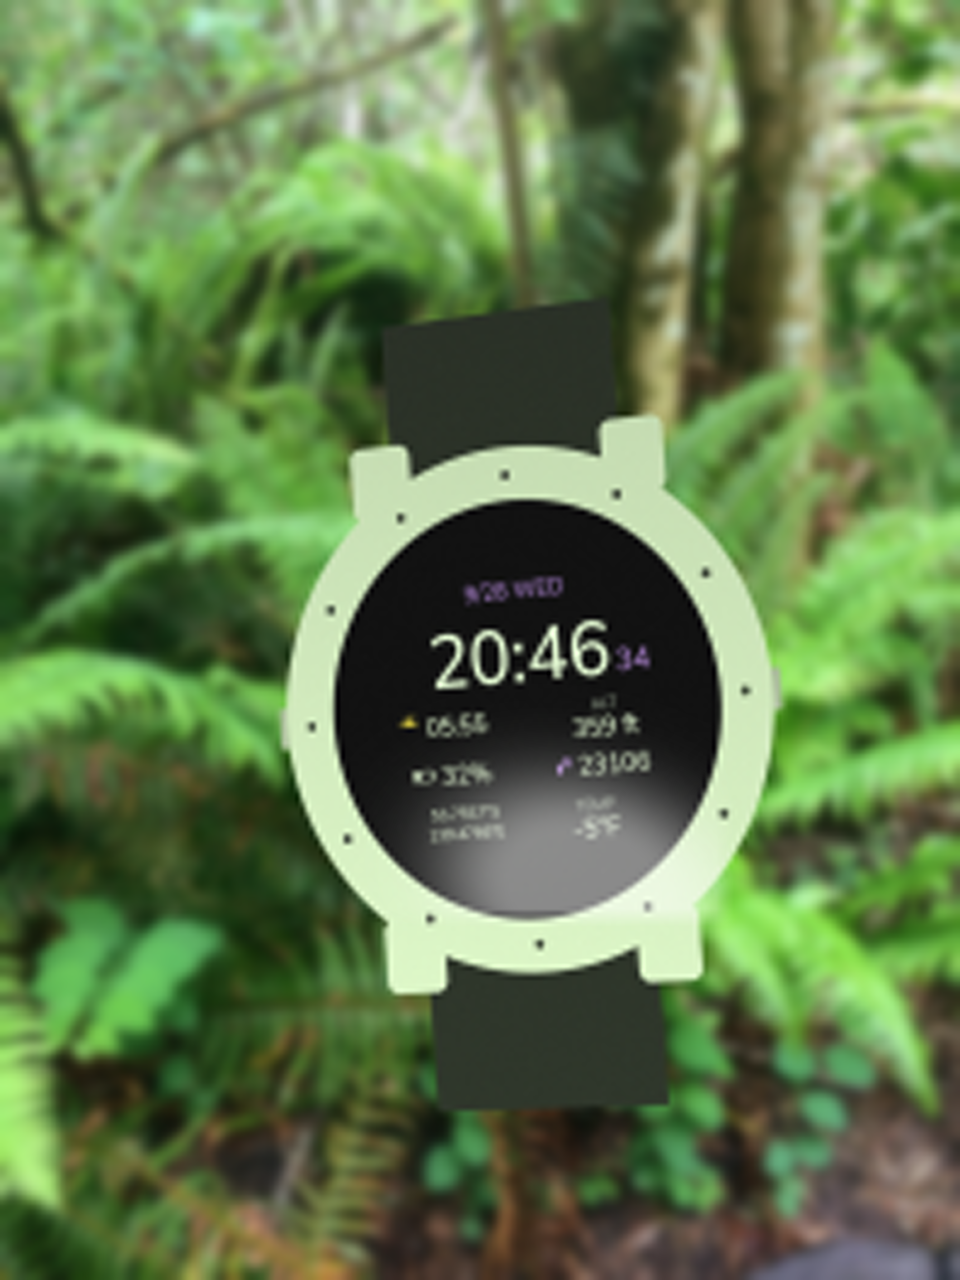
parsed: **20:46**
